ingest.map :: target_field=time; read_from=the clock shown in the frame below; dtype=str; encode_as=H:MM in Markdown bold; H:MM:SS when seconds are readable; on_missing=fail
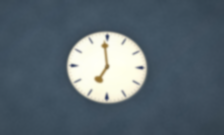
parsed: **6:59**
